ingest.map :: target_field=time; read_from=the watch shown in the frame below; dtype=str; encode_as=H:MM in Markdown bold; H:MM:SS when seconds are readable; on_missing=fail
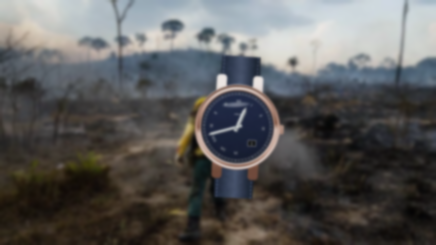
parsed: **12:42**
